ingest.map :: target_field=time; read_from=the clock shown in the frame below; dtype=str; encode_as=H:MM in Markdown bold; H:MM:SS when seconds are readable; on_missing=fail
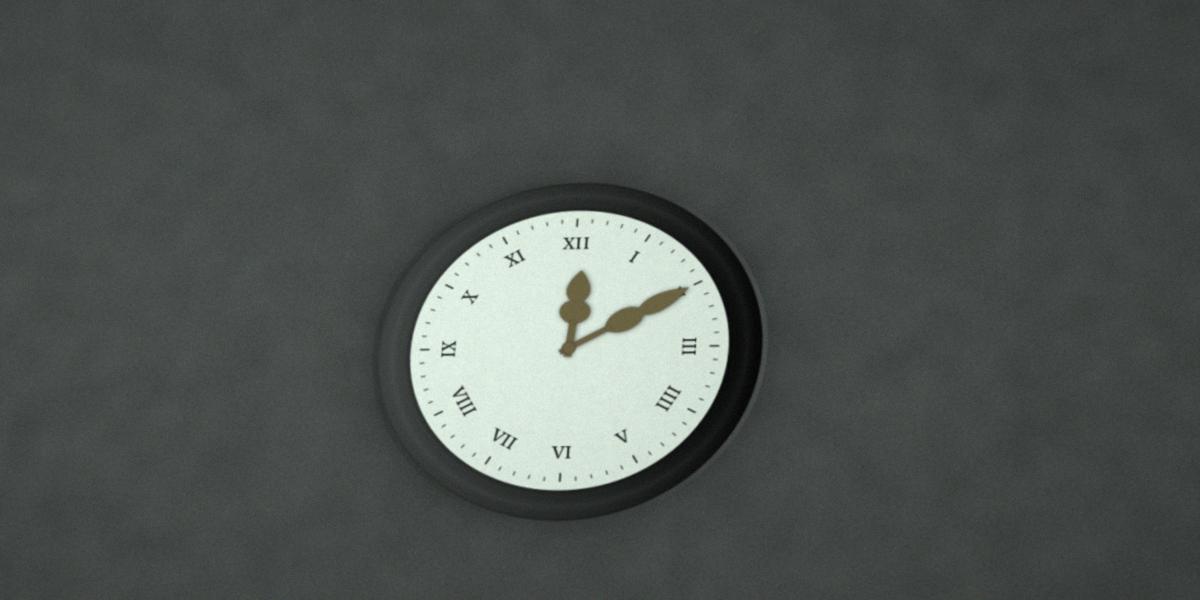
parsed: **12:10**
